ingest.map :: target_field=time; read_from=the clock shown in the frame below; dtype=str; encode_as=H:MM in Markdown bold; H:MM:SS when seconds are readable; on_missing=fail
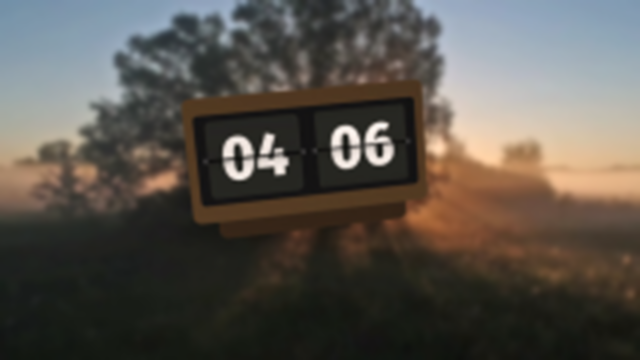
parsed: **4:06**
